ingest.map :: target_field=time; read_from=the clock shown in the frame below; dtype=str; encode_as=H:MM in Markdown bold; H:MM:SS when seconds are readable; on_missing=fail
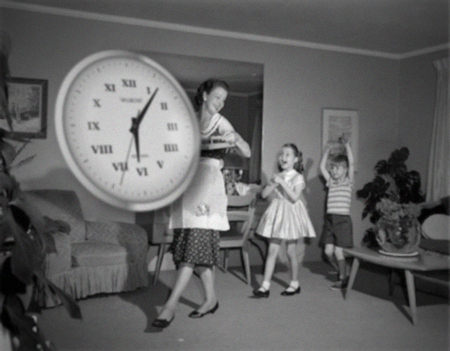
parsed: **6:06:34**
